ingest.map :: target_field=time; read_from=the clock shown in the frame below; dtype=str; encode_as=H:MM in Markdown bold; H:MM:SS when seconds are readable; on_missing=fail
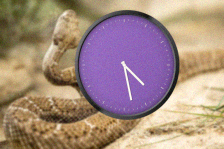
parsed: **4:28**
